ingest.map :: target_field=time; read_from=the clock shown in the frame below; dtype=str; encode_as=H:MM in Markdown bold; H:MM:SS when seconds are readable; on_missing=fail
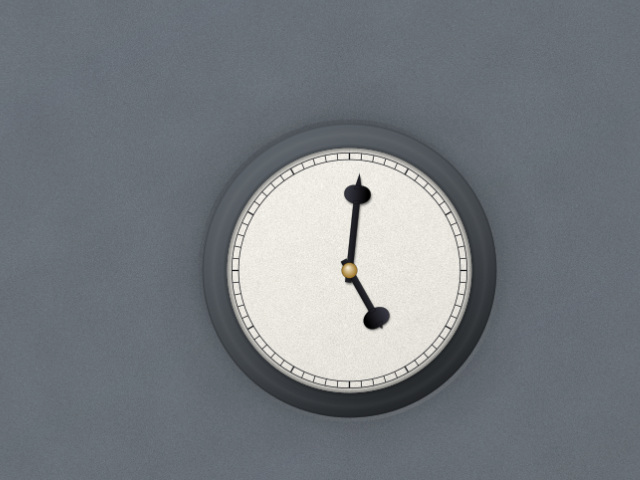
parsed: **5:01**
